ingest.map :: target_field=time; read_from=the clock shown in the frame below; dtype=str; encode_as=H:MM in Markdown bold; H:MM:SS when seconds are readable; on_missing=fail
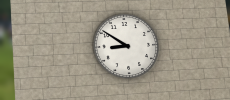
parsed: **8:51**
